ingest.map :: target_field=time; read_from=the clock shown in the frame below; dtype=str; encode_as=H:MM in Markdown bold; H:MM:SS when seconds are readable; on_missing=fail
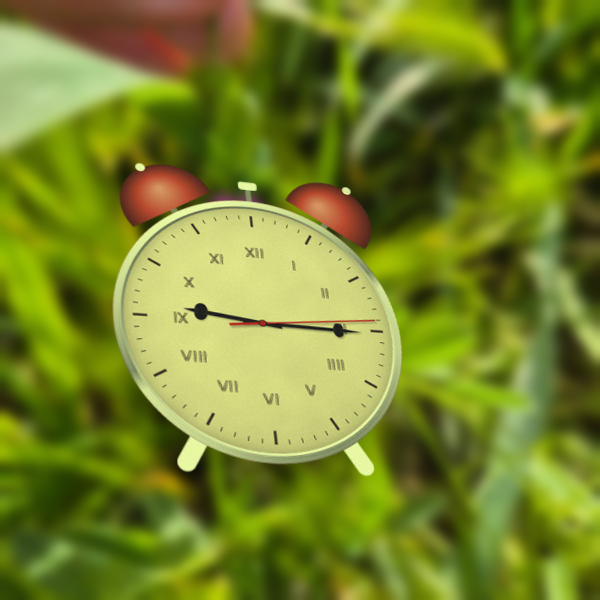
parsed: **9:15:14**
